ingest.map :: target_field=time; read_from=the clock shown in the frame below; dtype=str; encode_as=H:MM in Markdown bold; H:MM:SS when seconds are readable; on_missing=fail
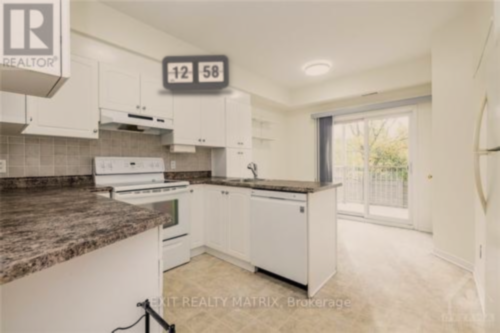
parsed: **12:58**
